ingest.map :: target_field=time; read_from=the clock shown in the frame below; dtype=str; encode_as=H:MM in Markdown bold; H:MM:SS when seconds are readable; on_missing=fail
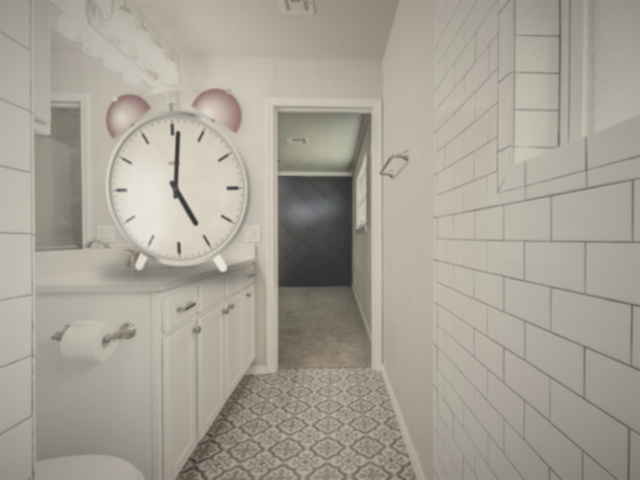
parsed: **5:01**
